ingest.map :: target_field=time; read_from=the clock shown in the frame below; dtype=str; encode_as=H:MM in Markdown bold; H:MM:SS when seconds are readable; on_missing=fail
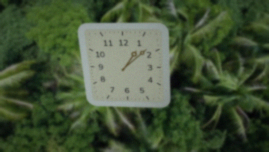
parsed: **1:08**
